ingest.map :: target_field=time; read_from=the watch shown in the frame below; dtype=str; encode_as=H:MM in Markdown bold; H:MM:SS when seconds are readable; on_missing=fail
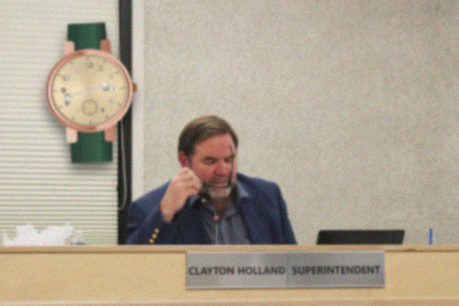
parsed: **2:42**
